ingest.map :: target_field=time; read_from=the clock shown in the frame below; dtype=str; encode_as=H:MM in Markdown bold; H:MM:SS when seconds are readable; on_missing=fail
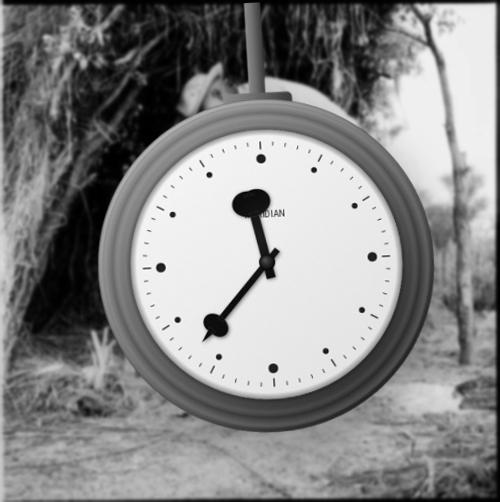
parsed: **11:37**
